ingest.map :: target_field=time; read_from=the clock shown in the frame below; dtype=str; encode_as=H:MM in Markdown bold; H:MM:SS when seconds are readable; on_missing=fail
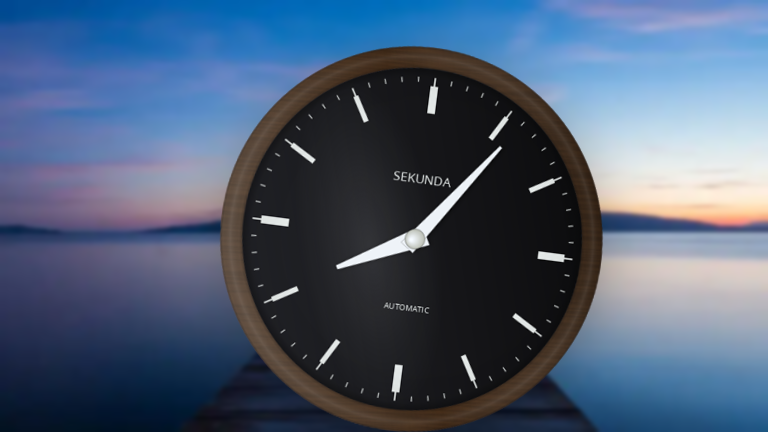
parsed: **8:06**
